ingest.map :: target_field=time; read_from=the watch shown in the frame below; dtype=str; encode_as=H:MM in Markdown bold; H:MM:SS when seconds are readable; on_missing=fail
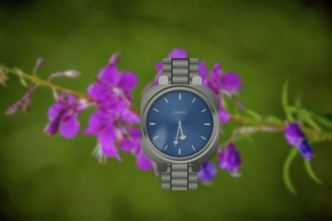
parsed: **5:32**
